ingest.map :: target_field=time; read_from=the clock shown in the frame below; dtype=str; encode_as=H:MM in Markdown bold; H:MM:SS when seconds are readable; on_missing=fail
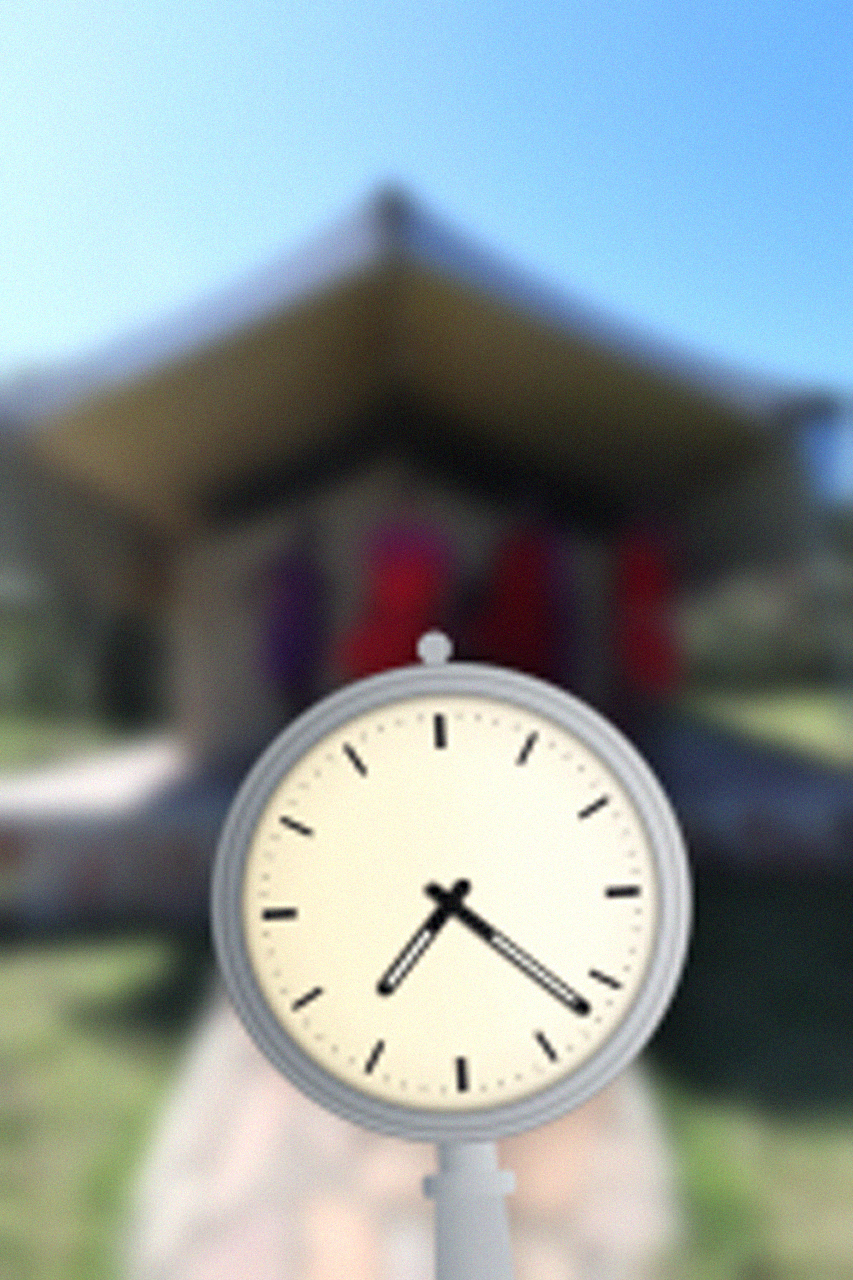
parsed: **7:22**
